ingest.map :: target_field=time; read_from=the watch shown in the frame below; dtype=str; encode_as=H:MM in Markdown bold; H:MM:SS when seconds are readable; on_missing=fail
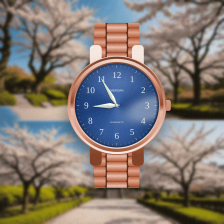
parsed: **8:55**
